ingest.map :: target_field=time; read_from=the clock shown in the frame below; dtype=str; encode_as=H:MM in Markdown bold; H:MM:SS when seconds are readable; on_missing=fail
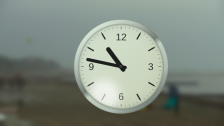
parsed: **10:47**
